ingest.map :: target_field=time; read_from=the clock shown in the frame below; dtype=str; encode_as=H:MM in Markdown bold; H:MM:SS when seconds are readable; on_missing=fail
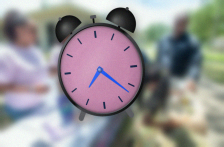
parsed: **7:22**
